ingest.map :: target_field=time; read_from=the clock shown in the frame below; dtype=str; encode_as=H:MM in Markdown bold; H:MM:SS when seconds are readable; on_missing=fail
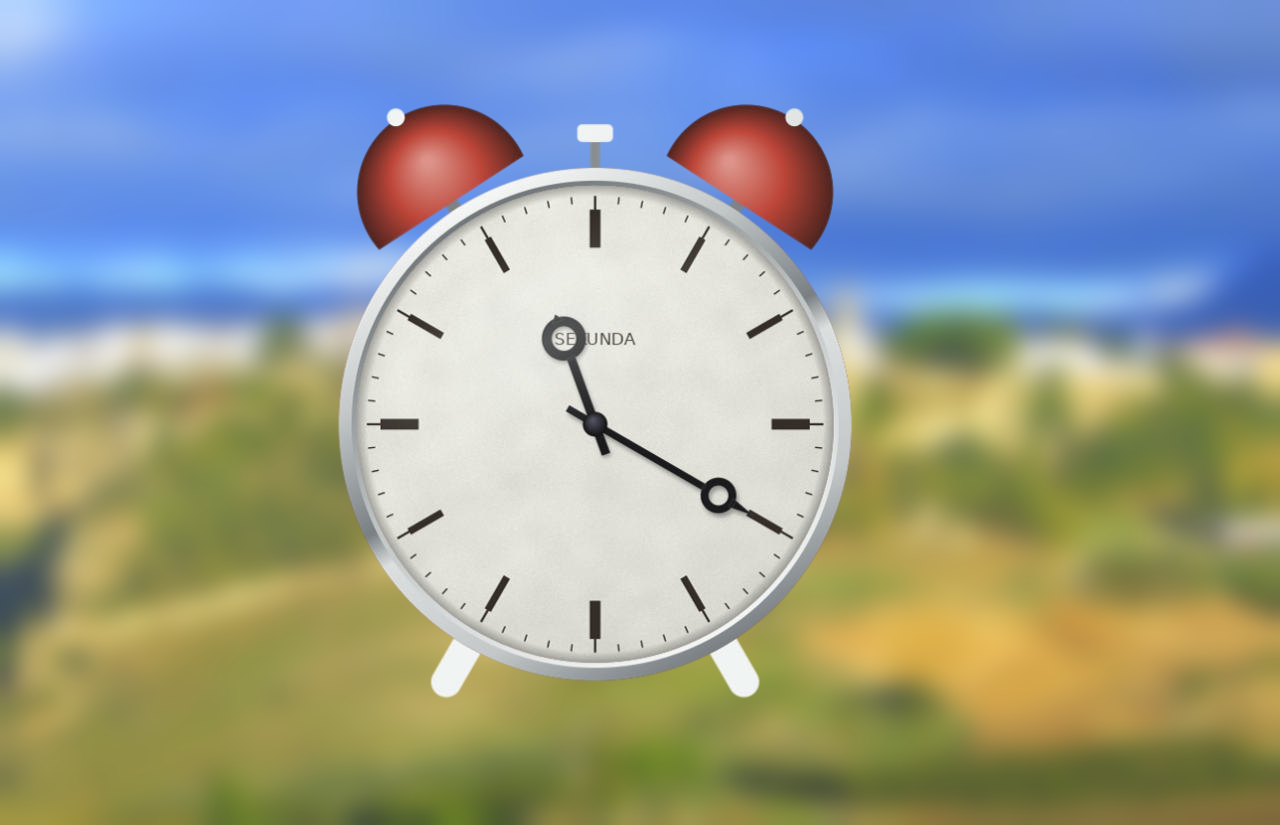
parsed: **11:20**
